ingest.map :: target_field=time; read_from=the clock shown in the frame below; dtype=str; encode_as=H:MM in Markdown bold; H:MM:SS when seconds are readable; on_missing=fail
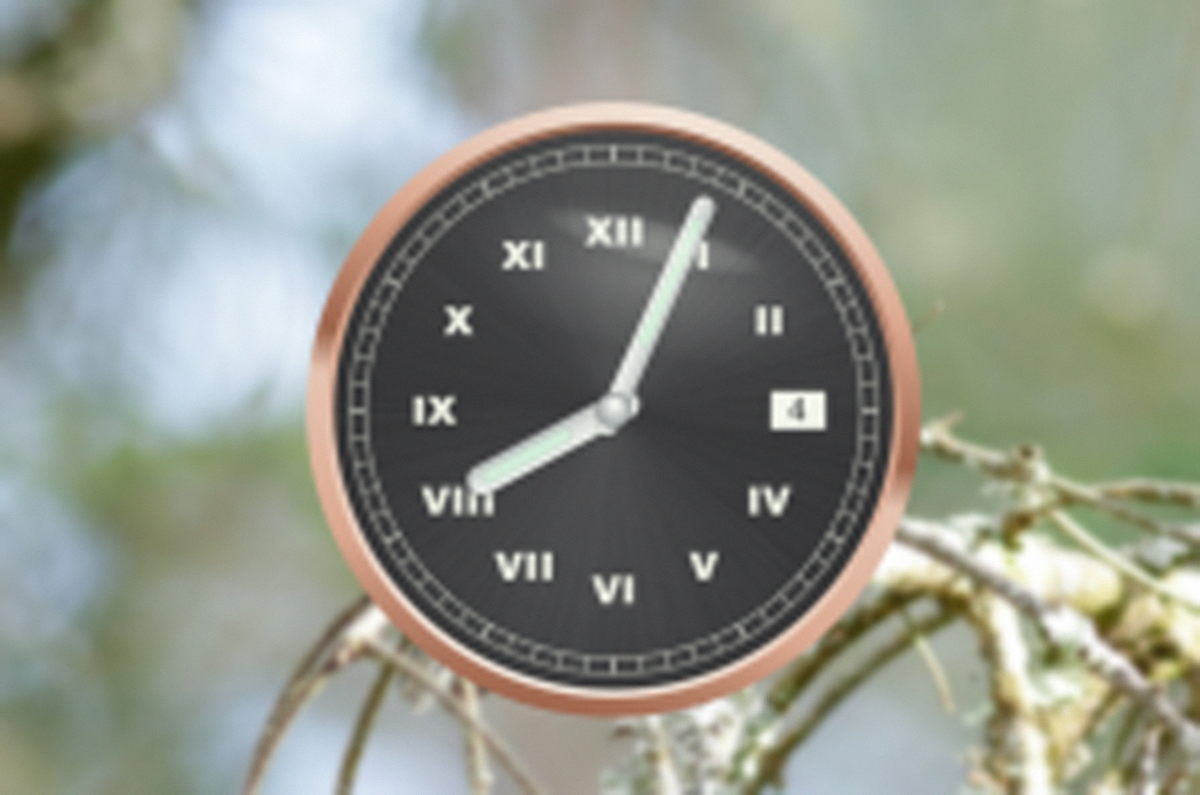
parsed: **8:04**
